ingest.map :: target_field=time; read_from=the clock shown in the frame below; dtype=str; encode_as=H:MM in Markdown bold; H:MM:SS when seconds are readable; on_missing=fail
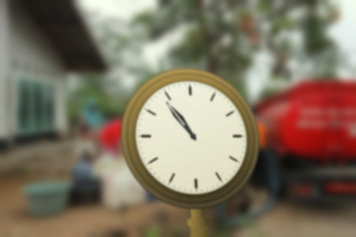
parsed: **10:54**
